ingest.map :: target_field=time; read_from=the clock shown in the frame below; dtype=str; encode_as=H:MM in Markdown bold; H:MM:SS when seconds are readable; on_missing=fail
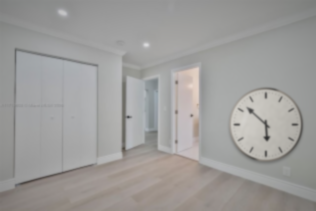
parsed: **5:52**
